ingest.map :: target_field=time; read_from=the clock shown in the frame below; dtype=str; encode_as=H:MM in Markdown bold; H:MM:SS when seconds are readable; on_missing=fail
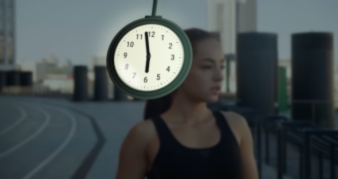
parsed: **5:58**
